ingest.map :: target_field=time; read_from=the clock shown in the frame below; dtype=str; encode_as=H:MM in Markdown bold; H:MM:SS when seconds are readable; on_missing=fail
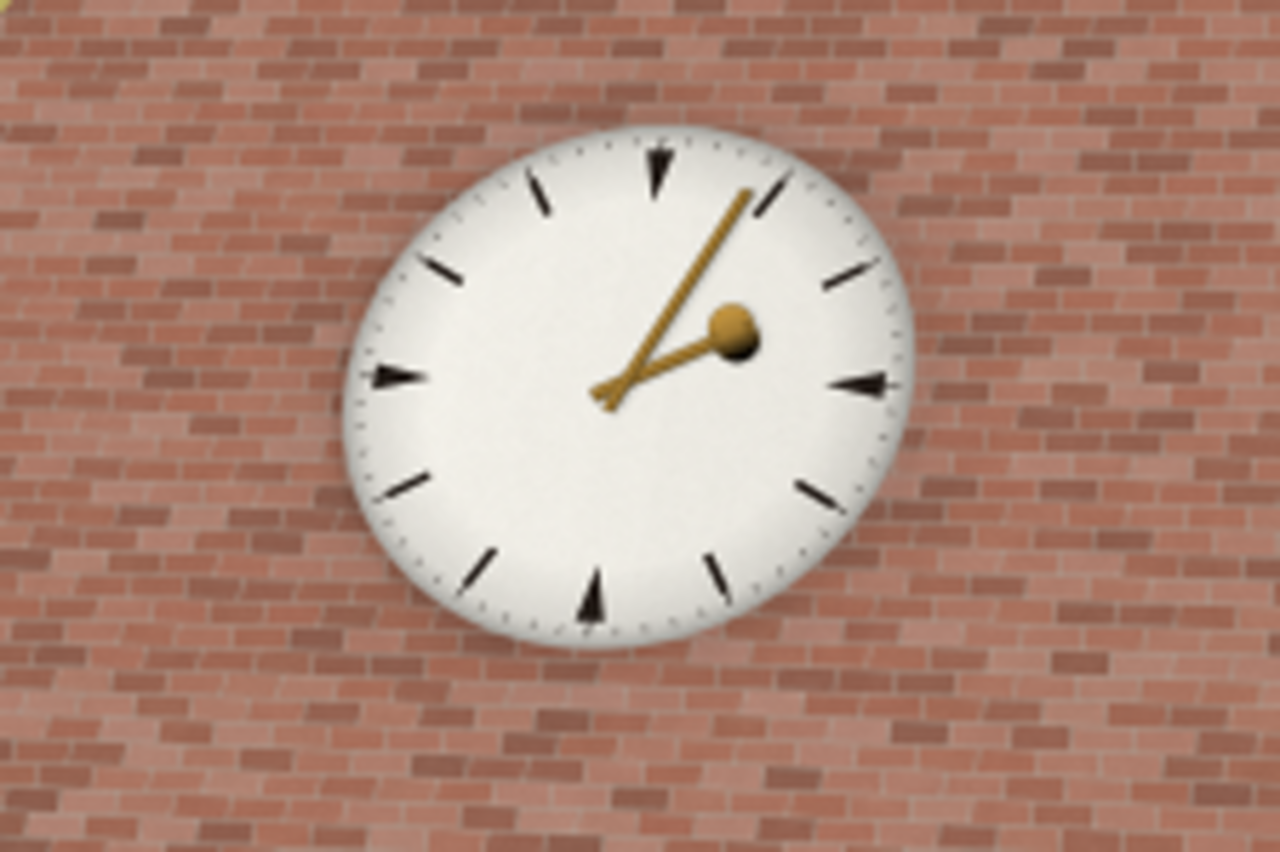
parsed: **2:04**
